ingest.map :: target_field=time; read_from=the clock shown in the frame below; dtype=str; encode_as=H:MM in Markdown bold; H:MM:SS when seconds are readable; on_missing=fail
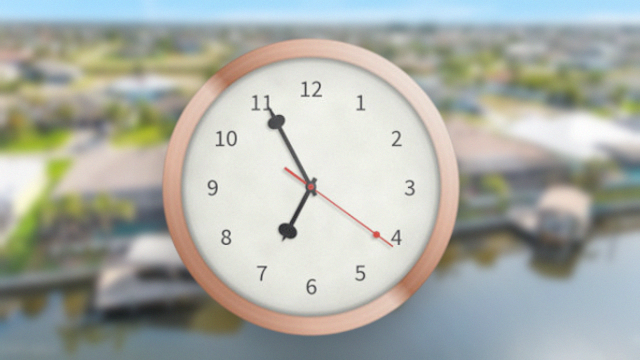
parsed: **6:55:21**
